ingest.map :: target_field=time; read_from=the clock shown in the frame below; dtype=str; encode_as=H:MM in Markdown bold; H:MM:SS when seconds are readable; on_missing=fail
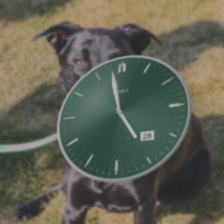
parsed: **4:58**
